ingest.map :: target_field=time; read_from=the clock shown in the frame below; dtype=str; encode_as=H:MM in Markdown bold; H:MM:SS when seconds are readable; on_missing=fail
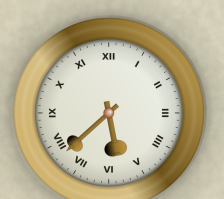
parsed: **5:38**
